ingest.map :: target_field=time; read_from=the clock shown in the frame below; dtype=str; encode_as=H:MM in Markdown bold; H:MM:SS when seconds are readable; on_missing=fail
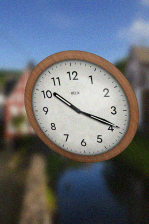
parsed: **10:19**
